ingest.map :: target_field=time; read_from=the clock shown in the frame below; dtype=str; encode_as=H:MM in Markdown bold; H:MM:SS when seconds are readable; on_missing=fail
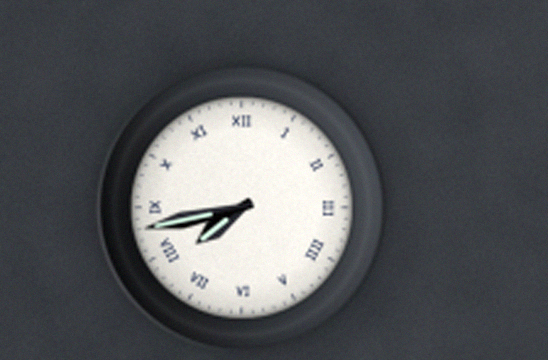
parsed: **7:43**
